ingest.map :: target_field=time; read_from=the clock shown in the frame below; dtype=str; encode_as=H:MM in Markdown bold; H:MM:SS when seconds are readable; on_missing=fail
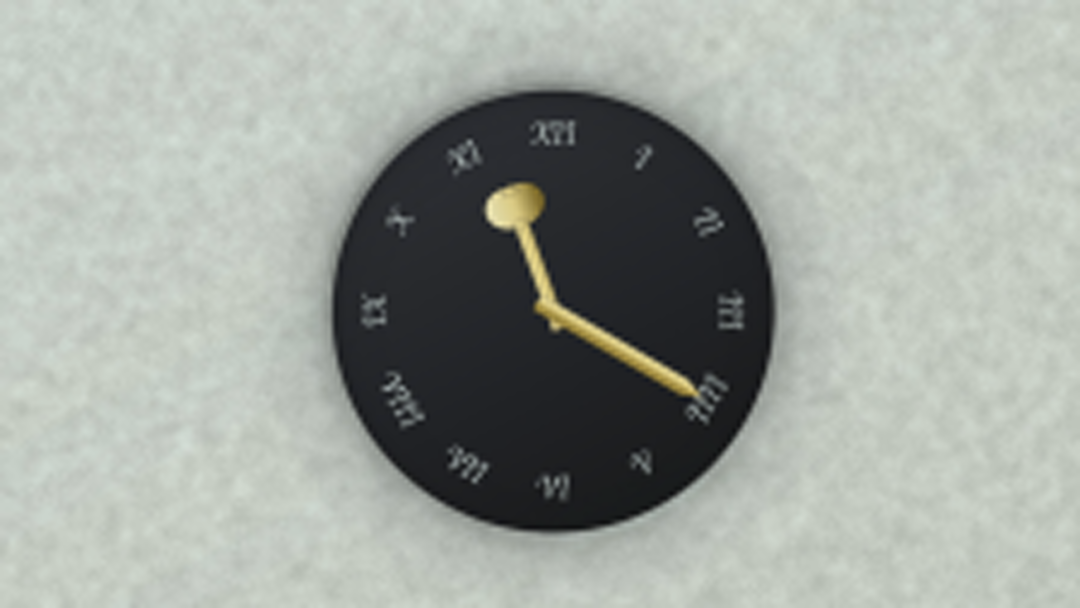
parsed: **11:20**
